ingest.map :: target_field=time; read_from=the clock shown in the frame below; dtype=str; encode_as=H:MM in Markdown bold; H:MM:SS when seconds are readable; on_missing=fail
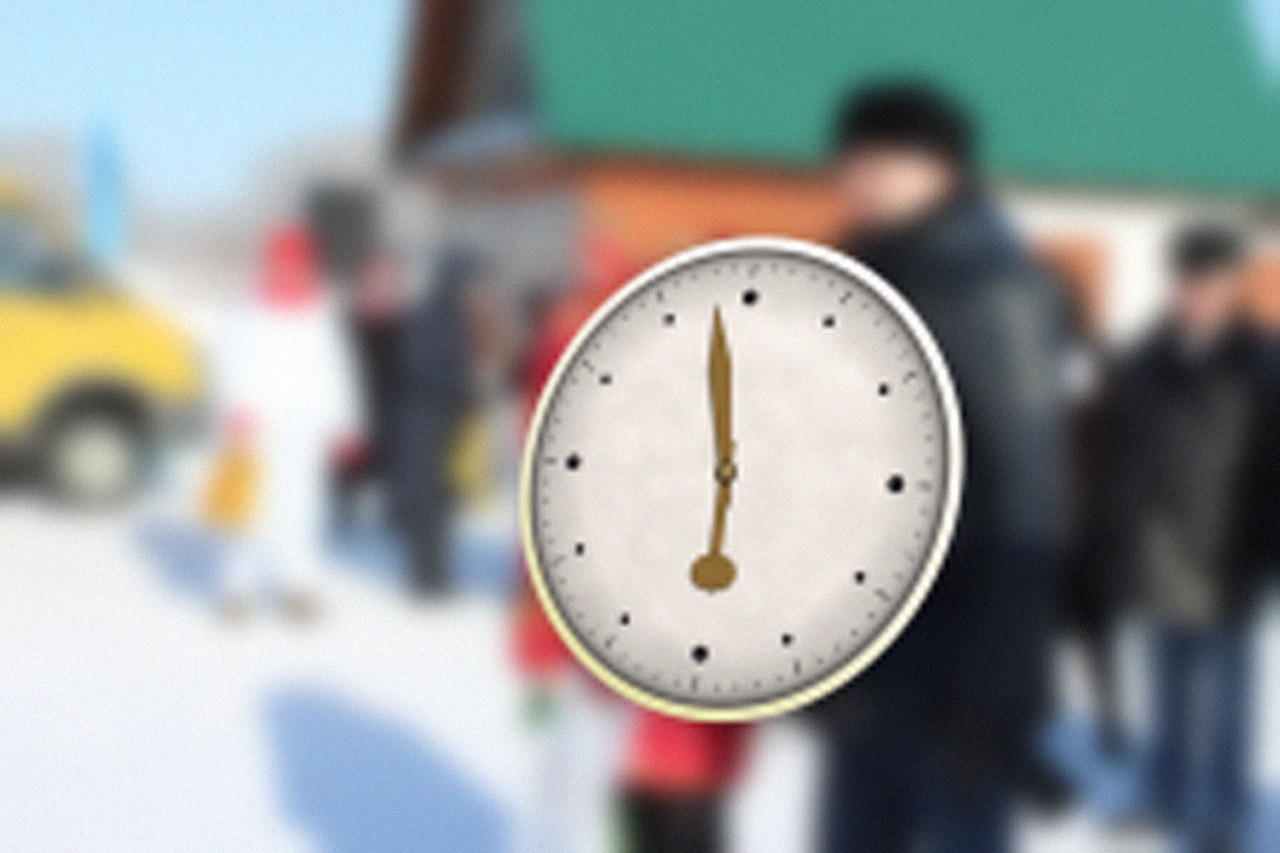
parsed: **5:58**
